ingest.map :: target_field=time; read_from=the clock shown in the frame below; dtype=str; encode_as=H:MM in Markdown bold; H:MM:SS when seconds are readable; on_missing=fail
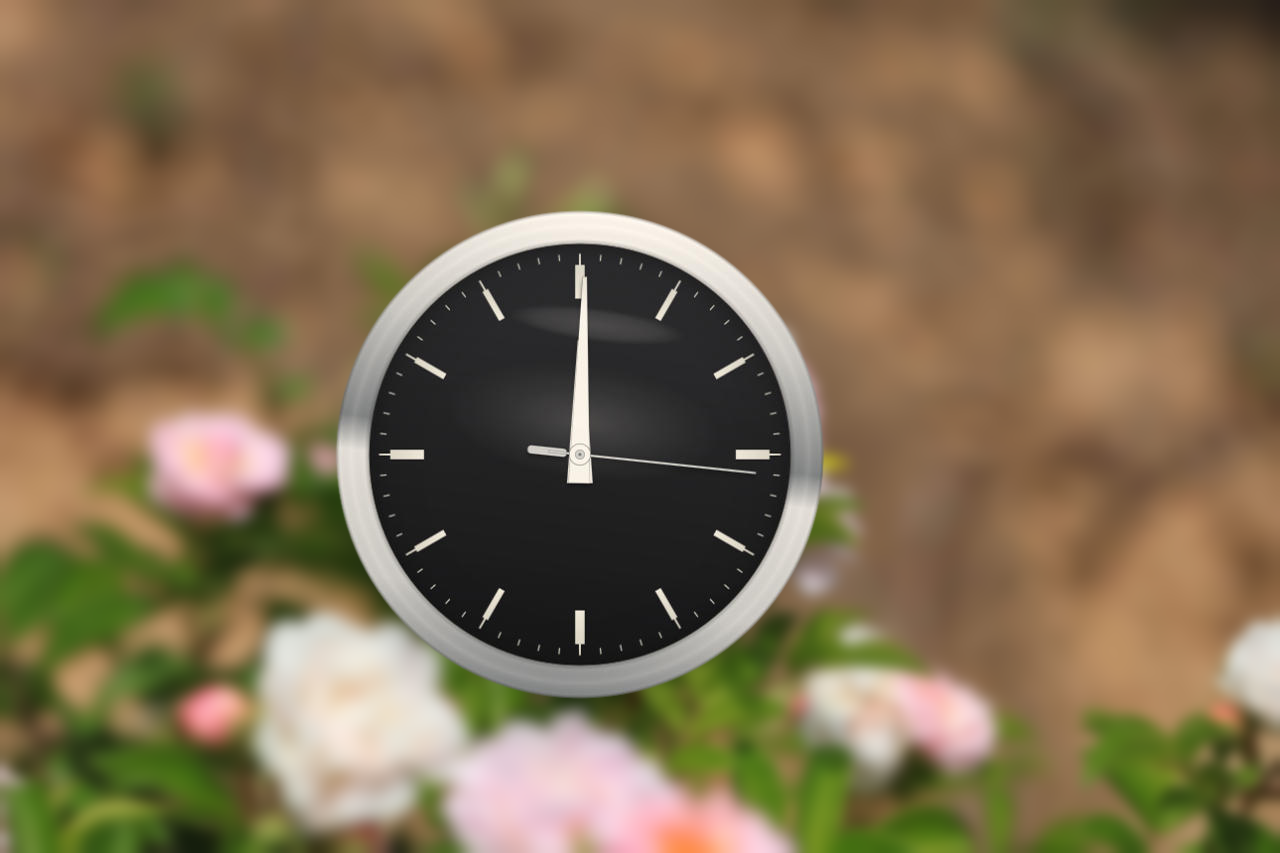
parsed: **12:00:16**
